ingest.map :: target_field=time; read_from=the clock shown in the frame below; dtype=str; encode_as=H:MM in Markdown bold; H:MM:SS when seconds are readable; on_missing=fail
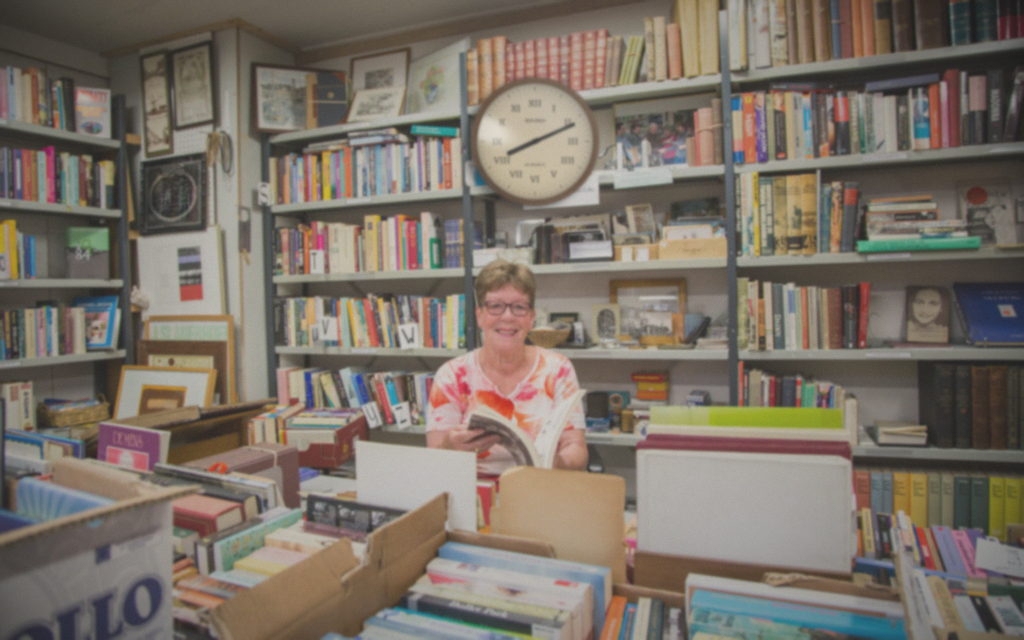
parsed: **8:11**
